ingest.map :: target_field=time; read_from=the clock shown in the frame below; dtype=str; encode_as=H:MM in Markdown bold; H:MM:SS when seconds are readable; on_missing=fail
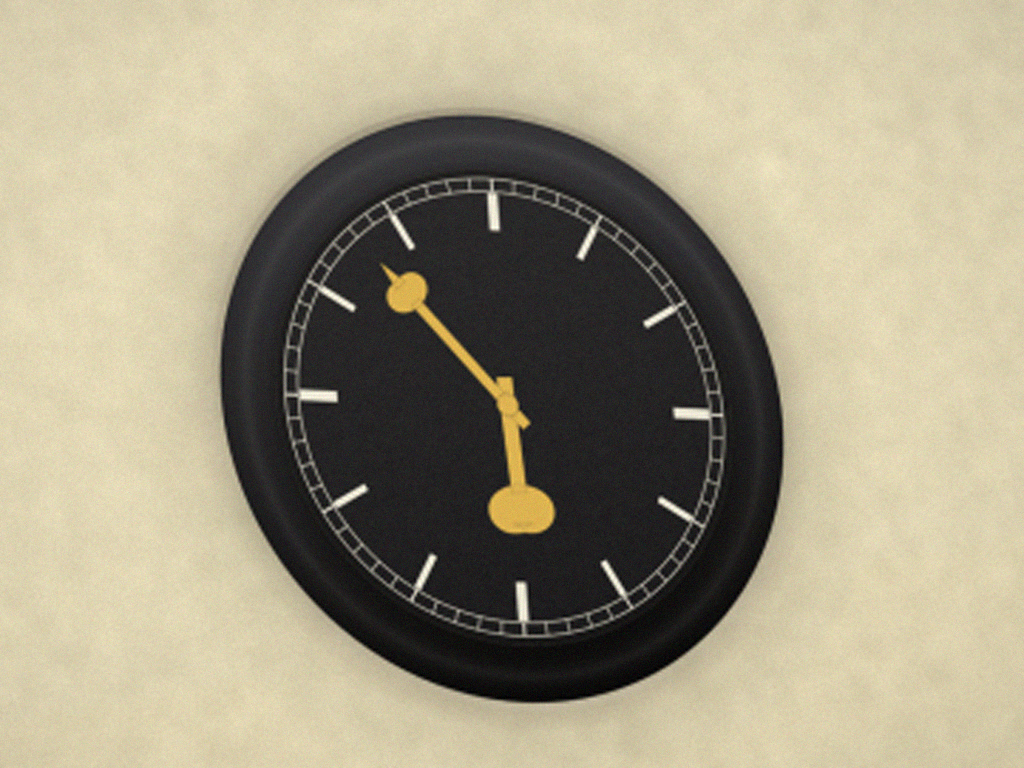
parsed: **5:53**
